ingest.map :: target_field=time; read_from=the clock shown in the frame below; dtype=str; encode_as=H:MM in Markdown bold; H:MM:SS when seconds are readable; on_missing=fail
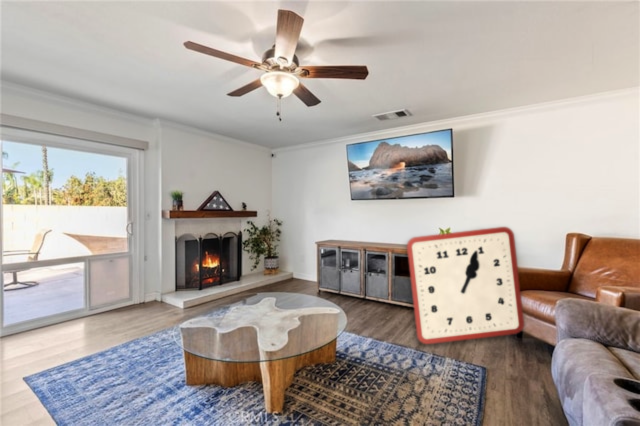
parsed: **1:04**
